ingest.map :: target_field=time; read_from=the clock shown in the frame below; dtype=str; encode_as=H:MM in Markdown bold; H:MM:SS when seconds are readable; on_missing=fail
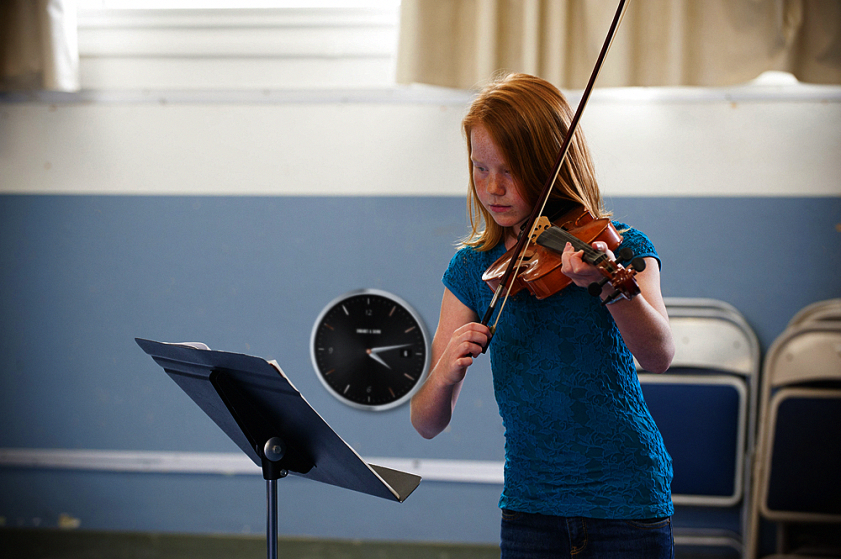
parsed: **4:13**
